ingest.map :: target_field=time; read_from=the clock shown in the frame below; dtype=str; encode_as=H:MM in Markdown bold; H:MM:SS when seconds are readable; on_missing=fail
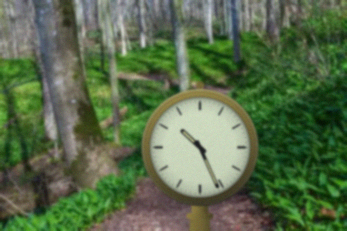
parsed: **10:26**
